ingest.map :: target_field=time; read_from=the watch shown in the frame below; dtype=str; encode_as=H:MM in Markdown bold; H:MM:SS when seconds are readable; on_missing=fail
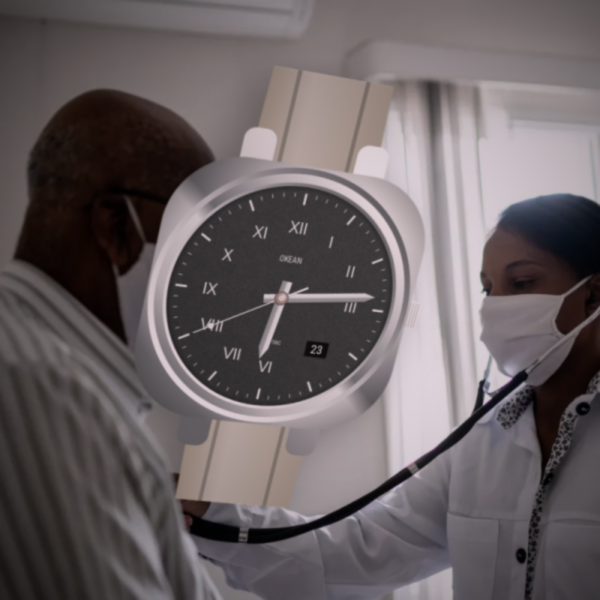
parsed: **6:13:40**
